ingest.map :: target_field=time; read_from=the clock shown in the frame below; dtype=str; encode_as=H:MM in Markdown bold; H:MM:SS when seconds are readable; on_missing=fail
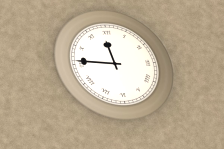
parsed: **11:46**
